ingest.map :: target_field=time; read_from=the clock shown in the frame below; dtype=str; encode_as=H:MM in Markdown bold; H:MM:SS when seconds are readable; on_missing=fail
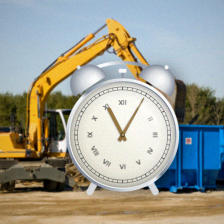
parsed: **11:05**
